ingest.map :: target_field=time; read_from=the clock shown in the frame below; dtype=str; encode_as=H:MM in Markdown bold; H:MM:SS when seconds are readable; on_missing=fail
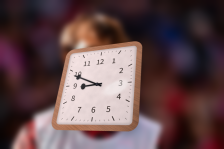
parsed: **8:49**
